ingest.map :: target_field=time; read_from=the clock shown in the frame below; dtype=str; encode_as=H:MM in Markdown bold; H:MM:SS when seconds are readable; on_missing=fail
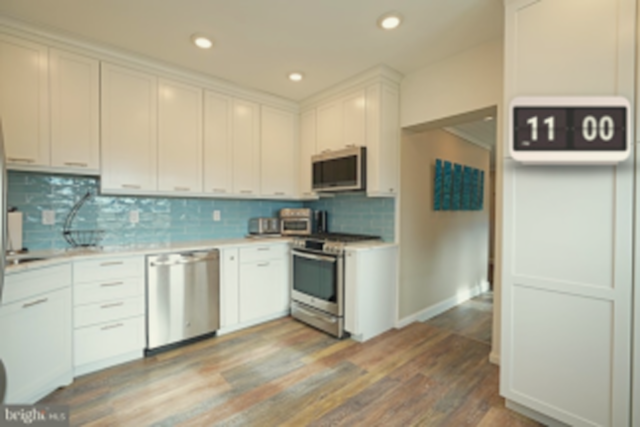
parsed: **11:00**
